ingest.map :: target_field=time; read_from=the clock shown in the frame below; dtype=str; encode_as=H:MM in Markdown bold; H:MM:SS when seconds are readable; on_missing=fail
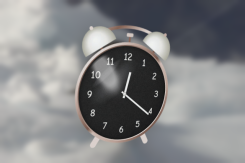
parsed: **12:21**
